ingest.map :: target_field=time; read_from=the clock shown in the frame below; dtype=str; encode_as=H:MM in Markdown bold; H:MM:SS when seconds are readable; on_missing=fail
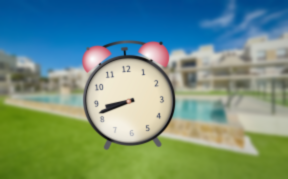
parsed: **8:42**
